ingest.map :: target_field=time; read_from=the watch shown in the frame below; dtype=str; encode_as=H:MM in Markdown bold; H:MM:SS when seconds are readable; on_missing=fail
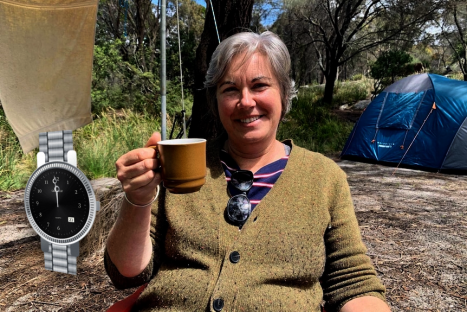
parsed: **11:59**
